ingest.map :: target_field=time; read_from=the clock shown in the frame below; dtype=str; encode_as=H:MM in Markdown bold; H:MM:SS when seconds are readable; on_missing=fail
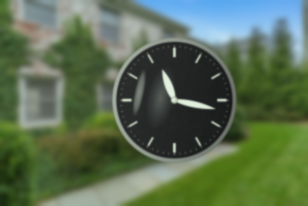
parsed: **11:17**
